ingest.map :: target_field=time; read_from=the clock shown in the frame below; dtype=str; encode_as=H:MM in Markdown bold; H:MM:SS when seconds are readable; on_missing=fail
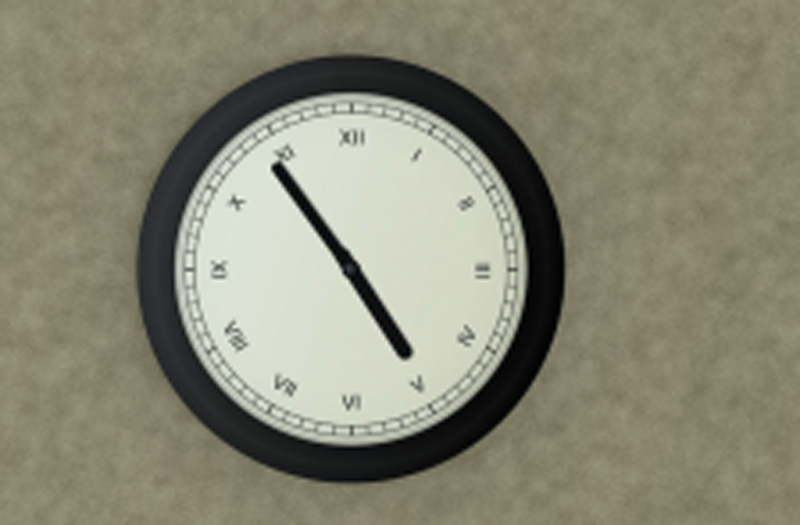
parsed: **4:54**
